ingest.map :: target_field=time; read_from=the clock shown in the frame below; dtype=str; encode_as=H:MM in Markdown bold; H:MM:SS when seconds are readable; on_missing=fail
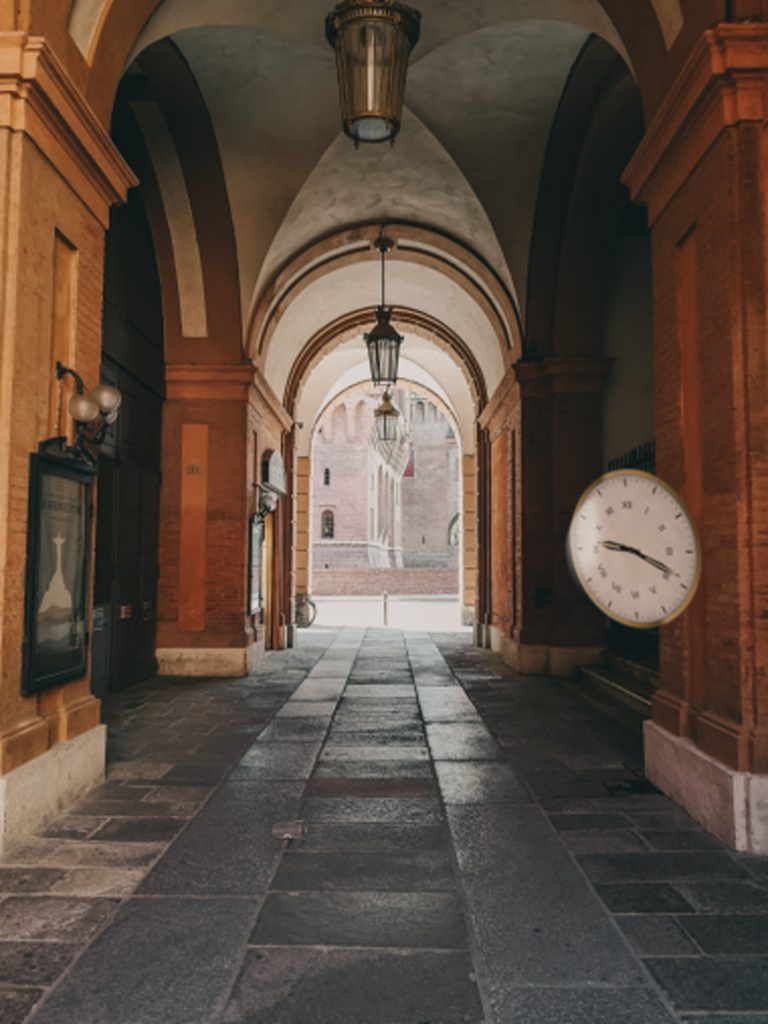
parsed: **9:19**
